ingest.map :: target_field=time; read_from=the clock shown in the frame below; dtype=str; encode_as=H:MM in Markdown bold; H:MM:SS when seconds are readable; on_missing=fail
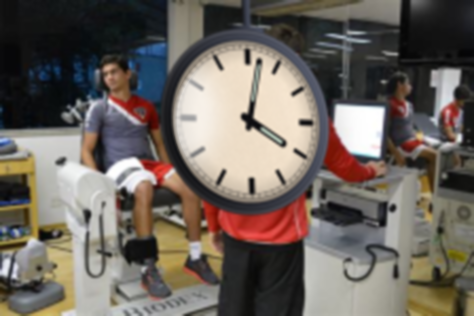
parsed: **4:02**
